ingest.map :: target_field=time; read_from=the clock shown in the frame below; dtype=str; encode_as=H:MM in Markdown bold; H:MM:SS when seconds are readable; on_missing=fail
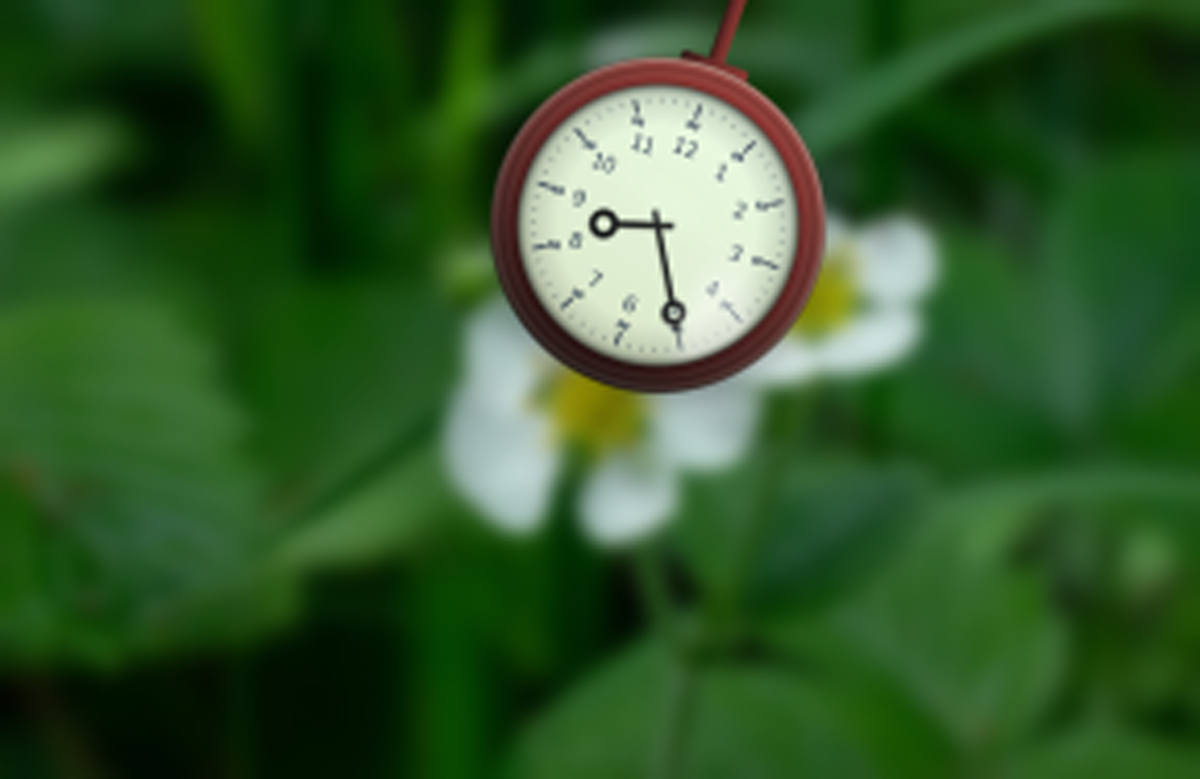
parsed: **8:25**
